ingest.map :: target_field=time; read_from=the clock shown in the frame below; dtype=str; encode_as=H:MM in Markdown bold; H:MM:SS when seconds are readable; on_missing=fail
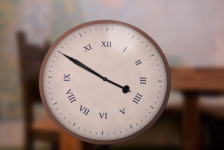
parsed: **3:50**
